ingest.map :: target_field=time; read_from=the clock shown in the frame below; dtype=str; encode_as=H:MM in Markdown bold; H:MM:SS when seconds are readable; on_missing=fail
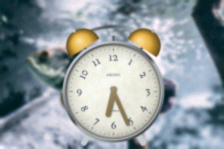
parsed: **6:26**
